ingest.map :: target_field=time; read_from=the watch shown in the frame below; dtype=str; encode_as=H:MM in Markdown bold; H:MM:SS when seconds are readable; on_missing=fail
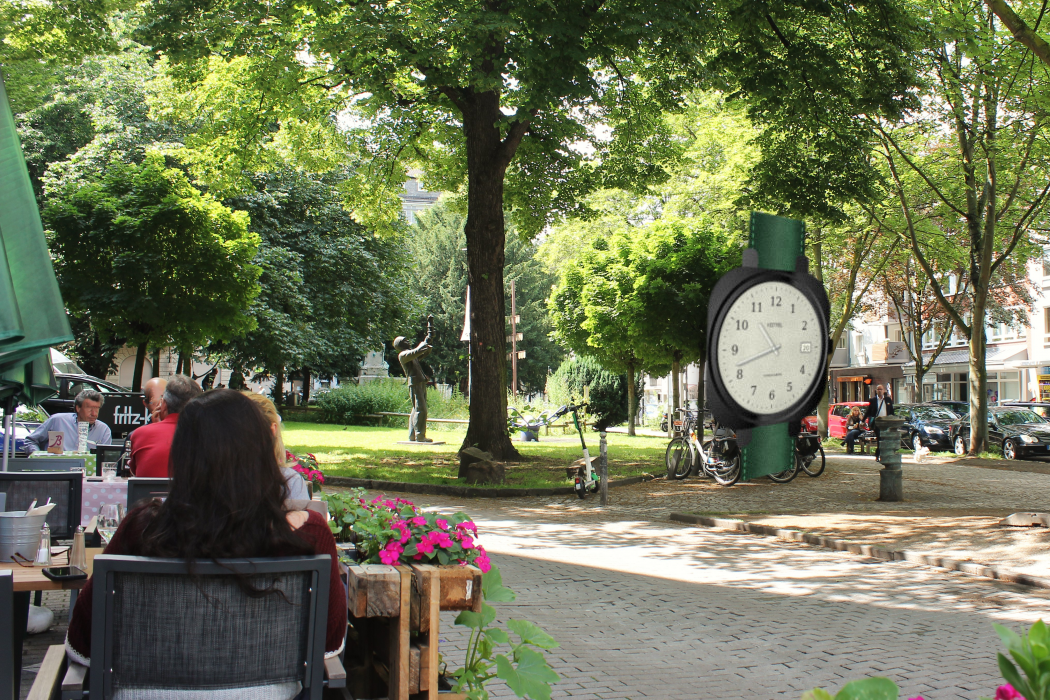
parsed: **10:42**
